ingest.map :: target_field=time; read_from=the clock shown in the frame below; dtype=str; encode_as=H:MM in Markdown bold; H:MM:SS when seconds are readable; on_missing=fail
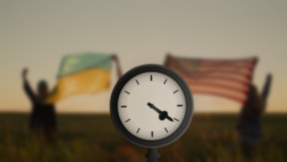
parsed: **4:21**
